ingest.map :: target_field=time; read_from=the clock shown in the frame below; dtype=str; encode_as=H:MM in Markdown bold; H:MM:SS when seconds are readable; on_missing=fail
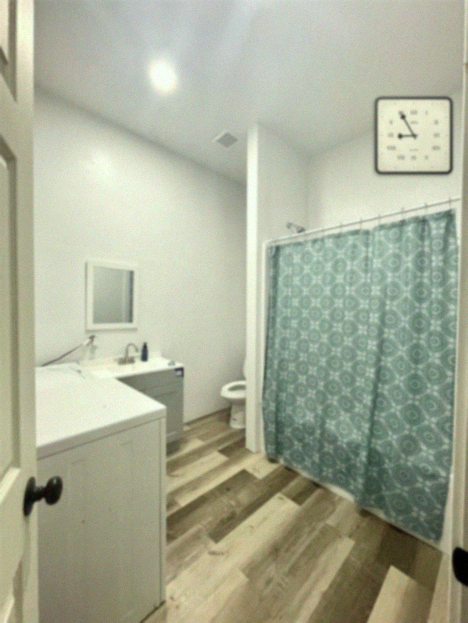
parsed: **8:55**
